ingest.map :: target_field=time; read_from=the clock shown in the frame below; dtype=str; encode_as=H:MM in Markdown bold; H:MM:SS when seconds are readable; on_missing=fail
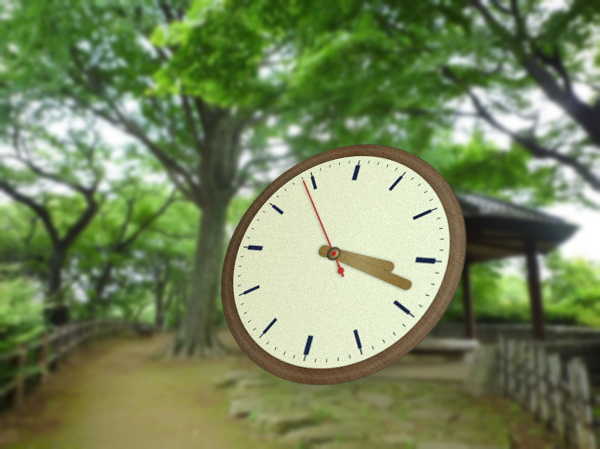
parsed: **3:17:54**
